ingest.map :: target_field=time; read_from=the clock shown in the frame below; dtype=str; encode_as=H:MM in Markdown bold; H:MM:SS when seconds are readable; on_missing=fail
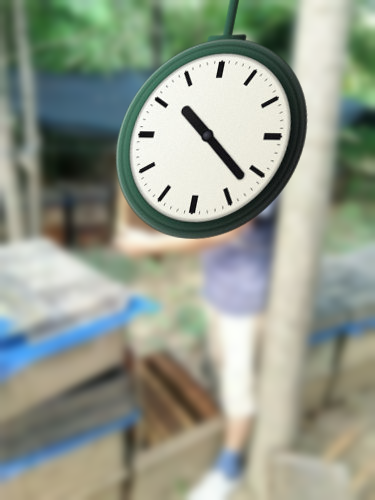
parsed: **10:22**
